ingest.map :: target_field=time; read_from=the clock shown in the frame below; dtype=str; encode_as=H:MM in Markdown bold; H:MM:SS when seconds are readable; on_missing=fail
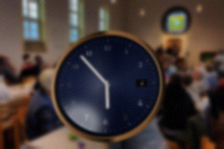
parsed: **5:53**
